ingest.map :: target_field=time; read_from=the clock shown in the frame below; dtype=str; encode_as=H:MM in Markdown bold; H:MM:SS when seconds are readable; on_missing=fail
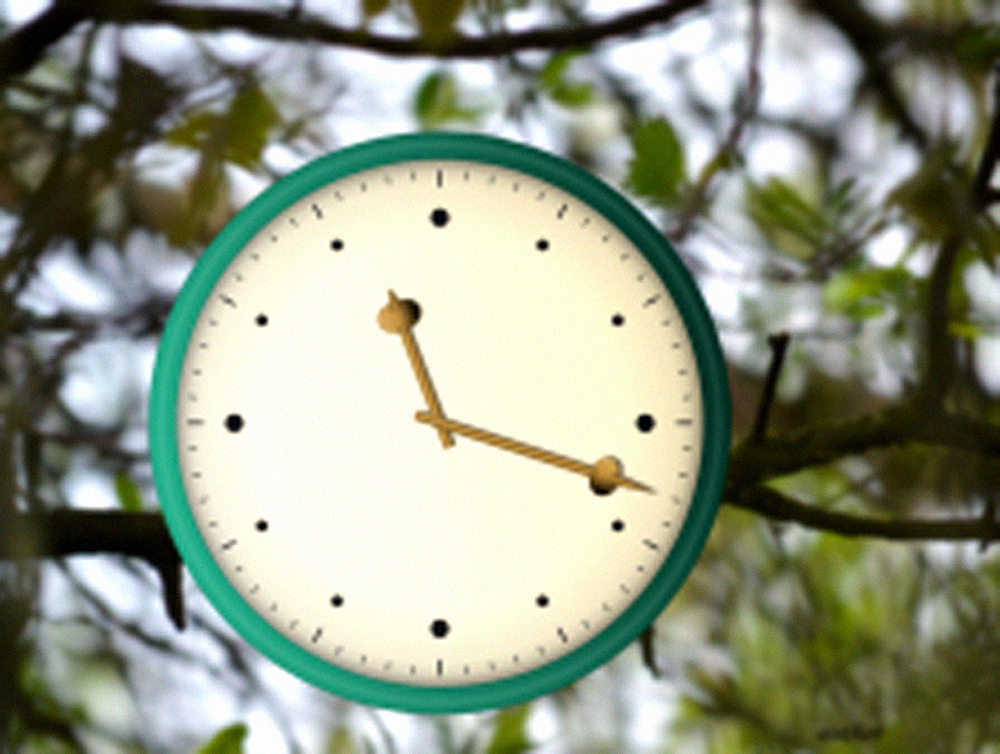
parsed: **11:18**
